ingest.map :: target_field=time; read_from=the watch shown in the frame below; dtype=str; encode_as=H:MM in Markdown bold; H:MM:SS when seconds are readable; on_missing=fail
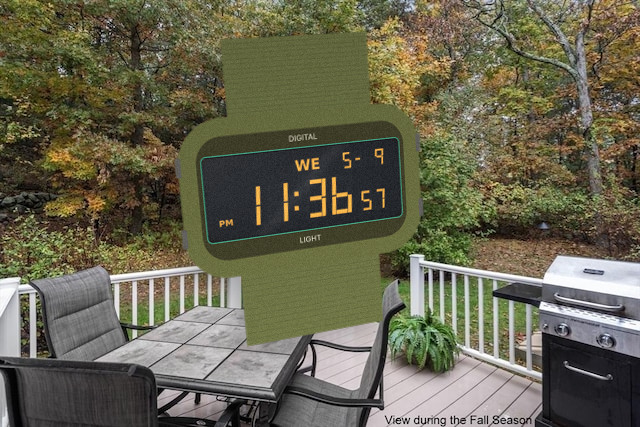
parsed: **11:36:57**
